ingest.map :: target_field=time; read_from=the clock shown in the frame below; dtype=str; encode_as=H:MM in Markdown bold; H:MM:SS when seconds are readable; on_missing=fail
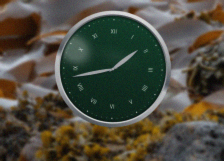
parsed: **1:43**
